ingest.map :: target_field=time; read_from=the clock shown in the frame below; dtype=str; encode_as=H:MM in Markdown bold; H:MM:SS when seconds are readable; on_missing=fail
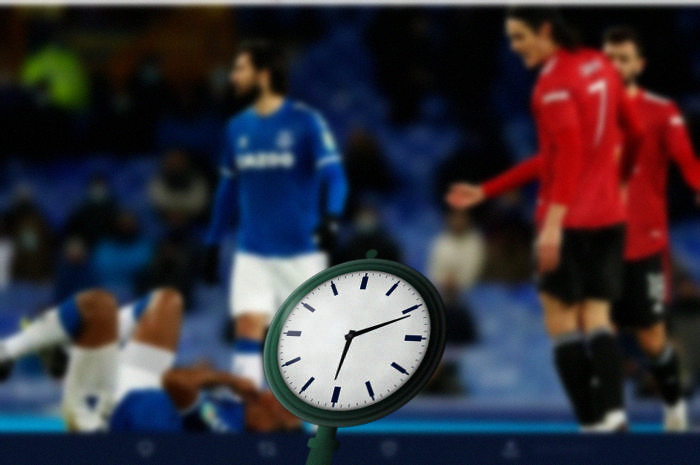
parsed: **6:11**
